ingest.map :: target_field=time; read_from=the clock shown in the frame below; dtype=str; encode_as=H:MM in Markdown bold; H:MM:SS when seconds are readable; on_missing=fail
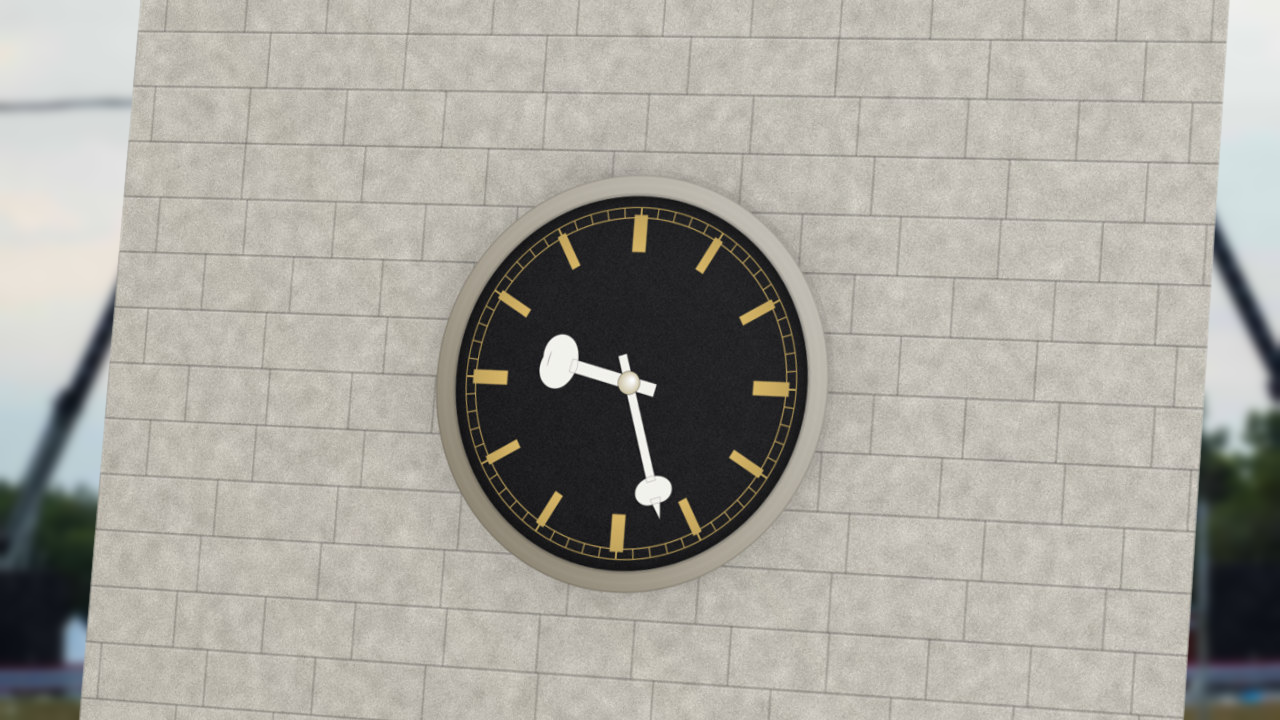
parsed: **9:27**
